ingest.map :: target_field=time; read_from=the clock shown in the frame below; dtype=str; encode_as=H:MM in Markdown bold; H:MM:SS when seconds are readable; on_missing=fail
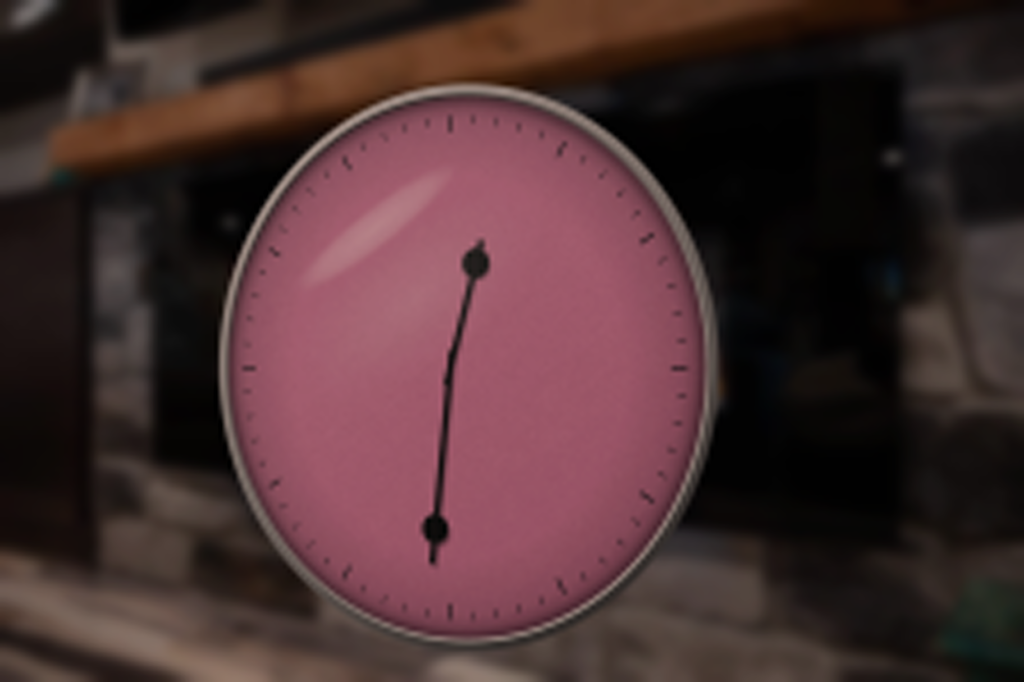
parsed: **12:31**
